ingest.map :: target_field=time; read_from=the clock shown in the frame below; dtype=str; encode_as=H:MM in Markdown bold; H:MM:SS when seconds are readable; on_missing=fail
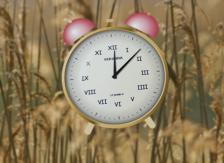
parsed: **12:08**
